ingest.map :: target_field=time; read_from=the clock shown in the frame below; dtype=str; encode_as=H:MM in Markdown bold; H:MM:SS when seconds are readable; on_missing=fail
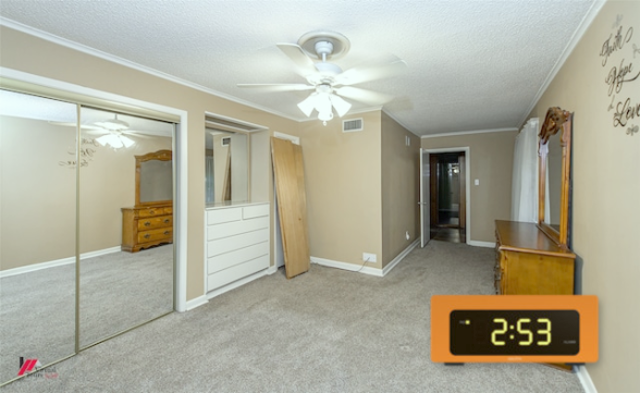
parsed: **2:53**
